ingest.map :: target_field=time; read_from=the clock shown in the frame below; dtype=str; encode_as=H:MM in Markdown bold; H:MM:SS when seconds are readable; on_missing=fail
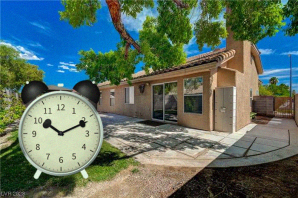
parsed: **10:11**
